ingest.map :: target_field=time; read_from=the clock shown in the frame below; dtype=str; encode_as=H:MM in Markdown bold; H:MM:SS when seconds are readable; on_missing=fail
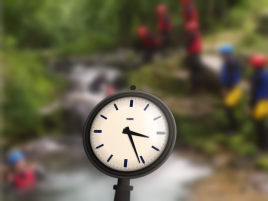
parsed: **3:26**
